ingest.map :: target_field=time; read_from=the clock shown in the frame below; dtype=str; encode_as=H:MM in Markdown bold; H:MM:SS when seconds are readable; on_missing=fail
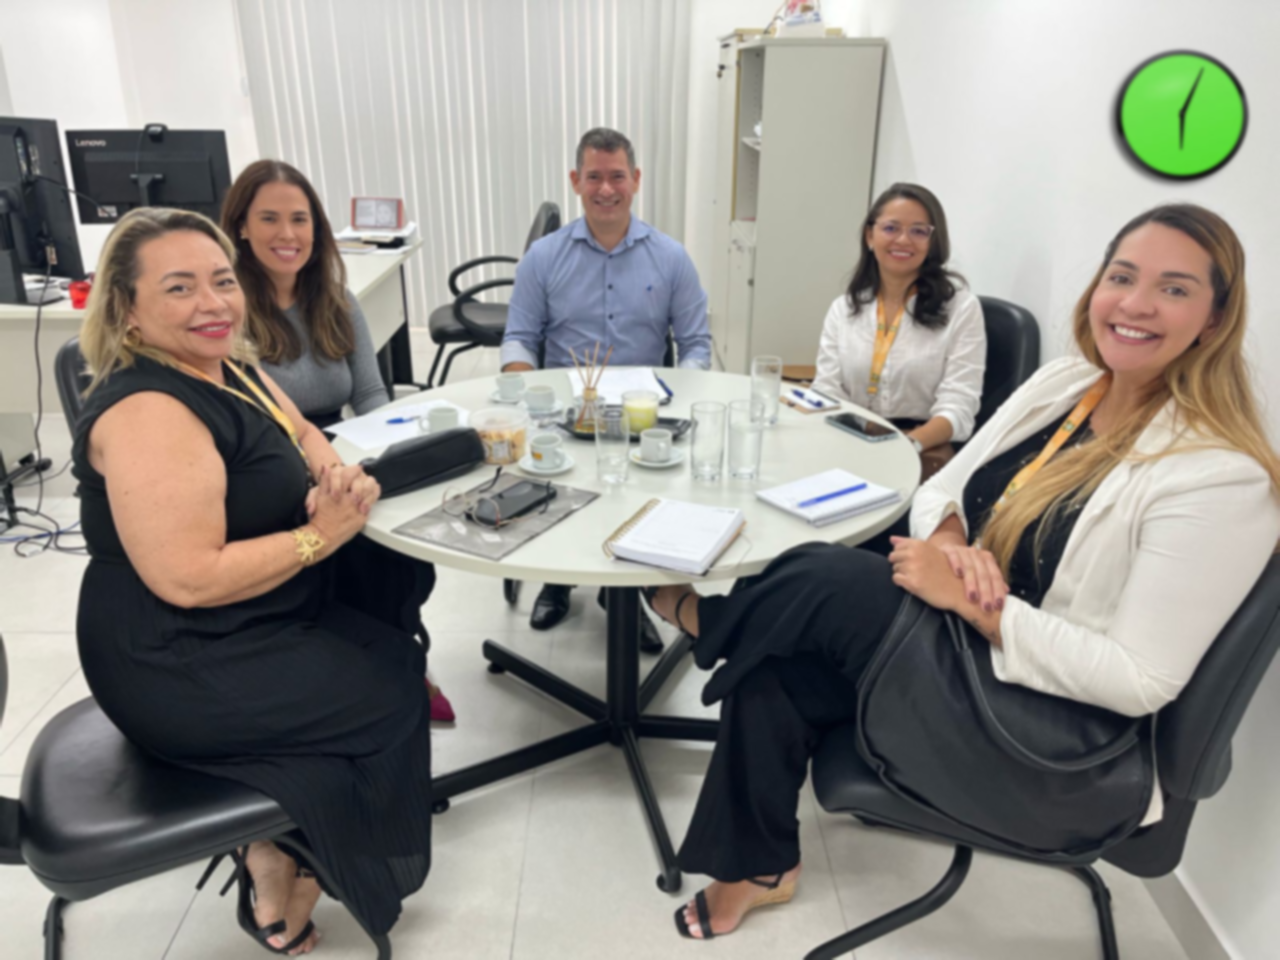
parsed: **6:04**
